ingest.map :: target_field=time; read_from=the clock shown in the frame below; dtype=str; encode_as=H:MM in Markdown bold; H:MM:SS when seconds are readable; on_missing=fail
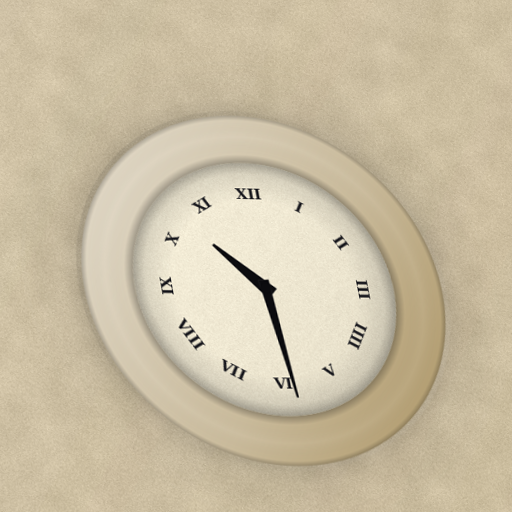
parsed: **10:29**
